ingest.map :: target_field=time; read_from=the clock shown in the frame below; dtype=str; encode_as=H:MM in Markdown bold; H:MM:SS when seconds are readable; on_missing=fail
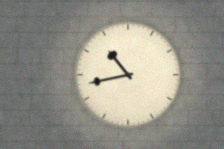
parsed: **10:43**
